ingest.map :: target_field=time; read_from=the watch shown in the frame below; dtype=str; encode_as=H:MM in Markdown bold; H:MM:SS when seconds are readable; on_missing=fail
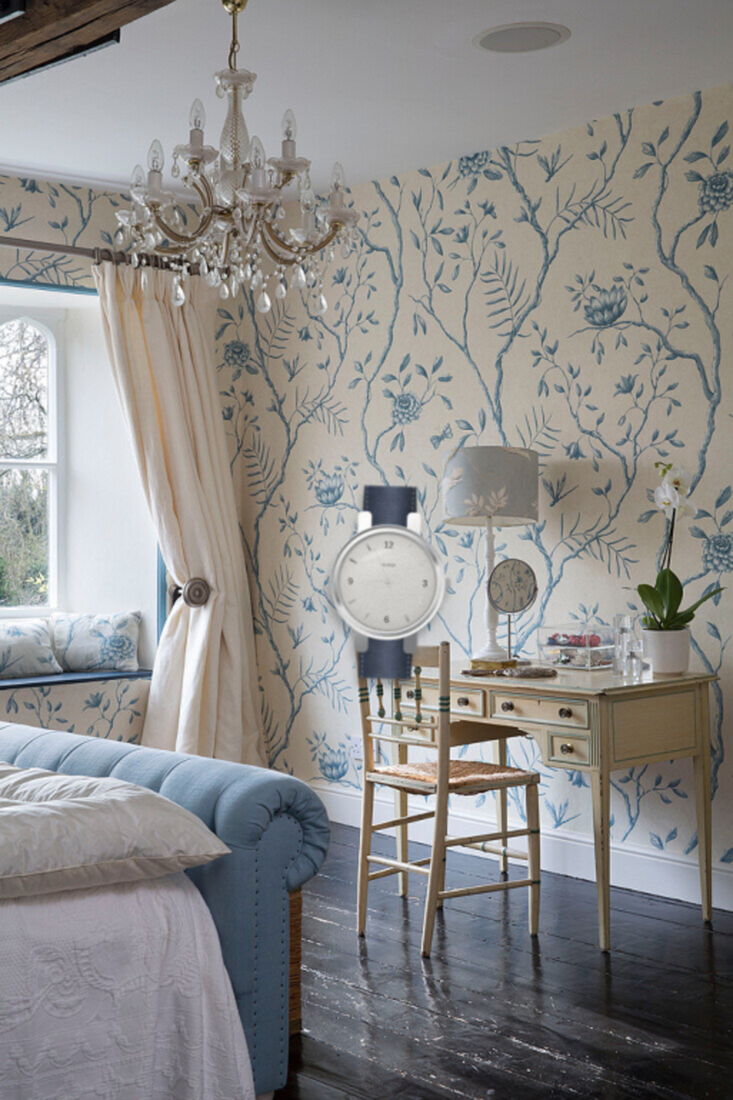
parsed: **8:56**
